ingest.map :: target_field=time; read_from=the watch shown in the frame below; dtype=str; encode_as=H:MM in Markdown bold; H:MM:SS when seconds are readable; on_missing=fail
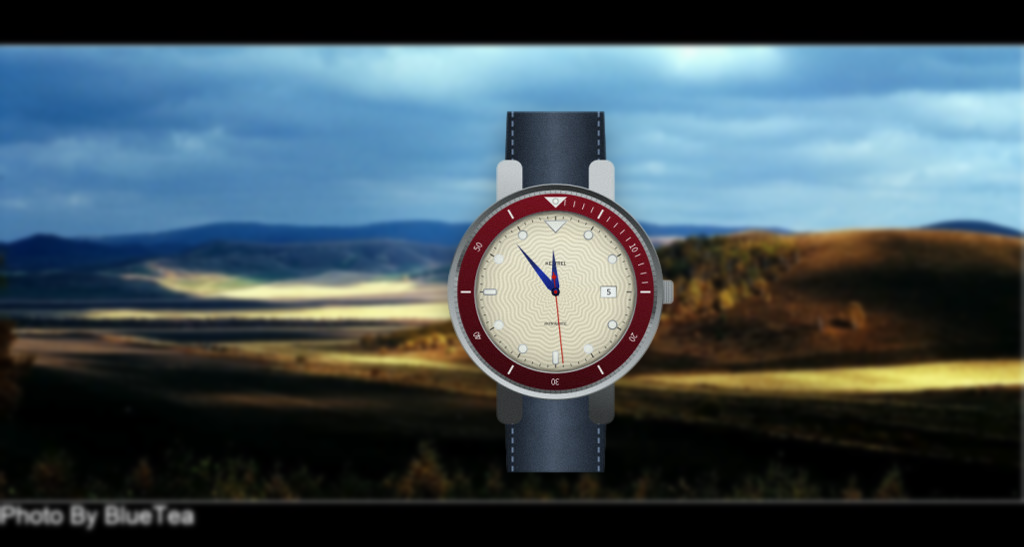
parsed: **11:53:29**
